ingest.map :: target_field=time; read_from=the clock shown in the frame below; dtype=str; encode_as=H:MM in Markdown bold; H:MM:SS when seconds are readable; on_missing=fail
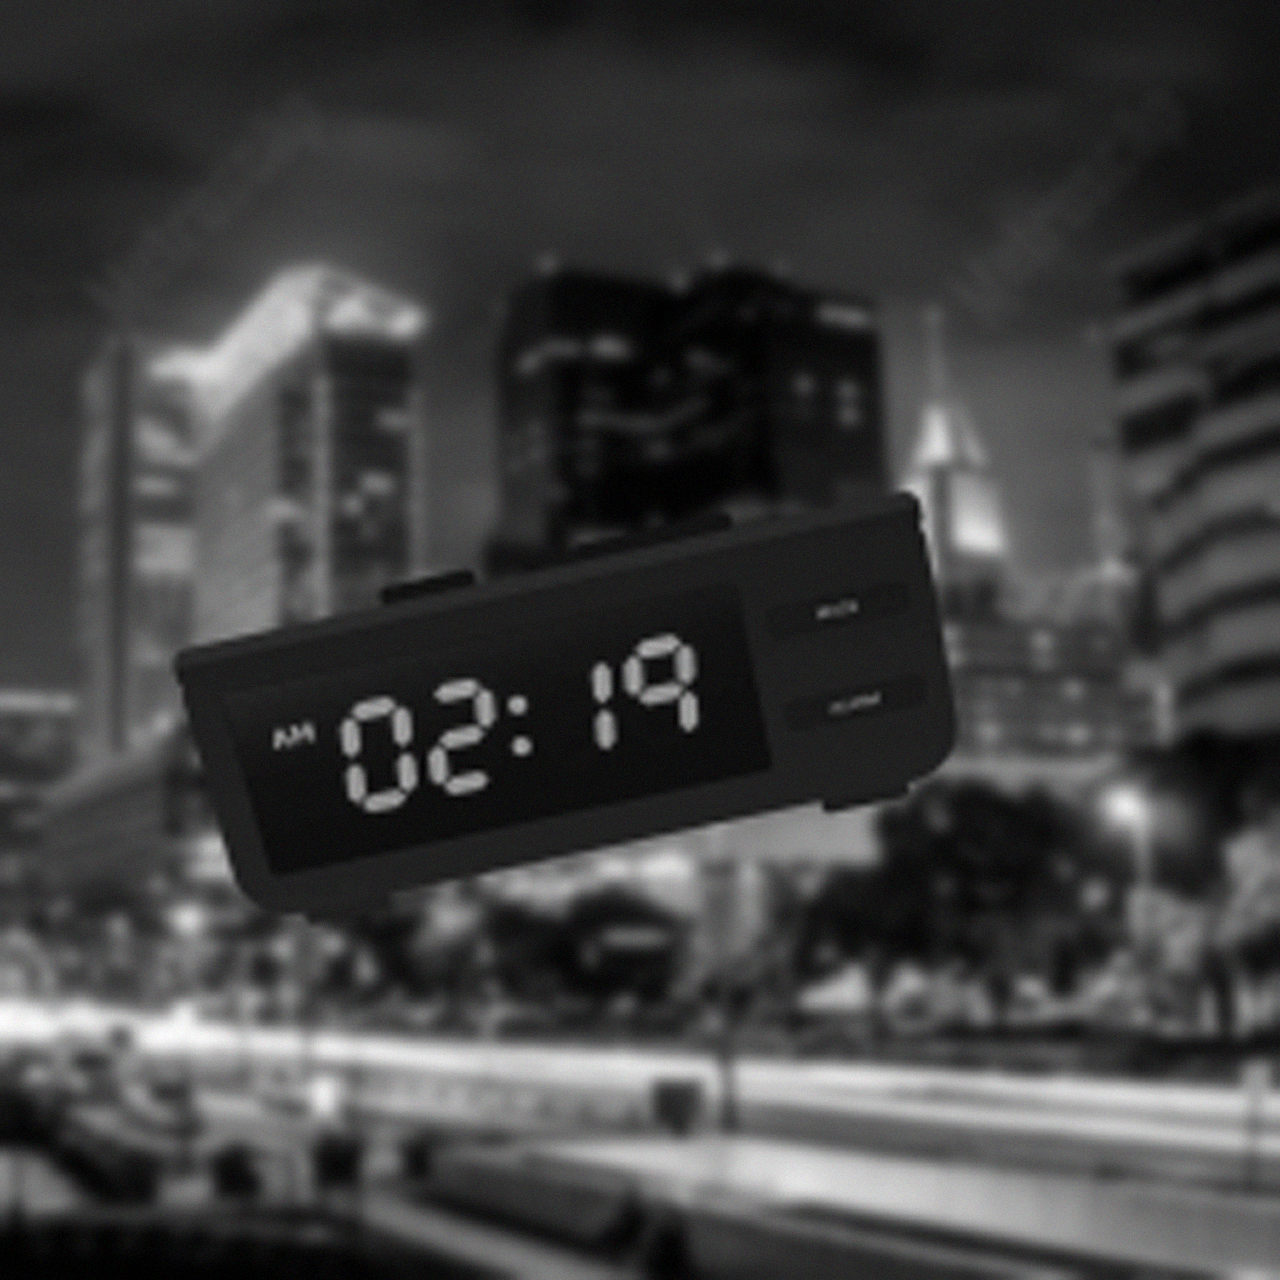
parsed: **2:19**
